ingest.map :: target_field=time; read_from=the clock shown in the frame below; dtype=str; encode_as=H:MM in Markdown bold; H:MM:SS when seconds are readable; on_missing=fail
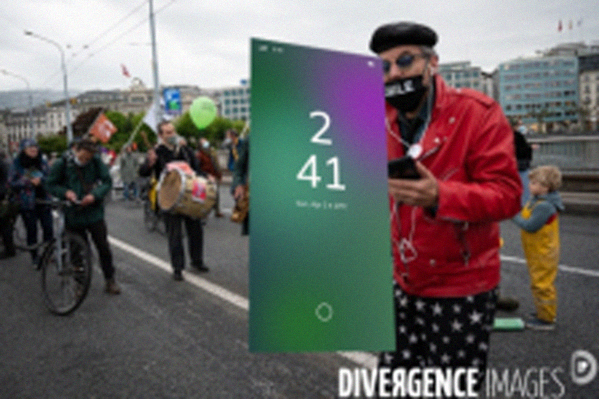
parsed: **2:41**
